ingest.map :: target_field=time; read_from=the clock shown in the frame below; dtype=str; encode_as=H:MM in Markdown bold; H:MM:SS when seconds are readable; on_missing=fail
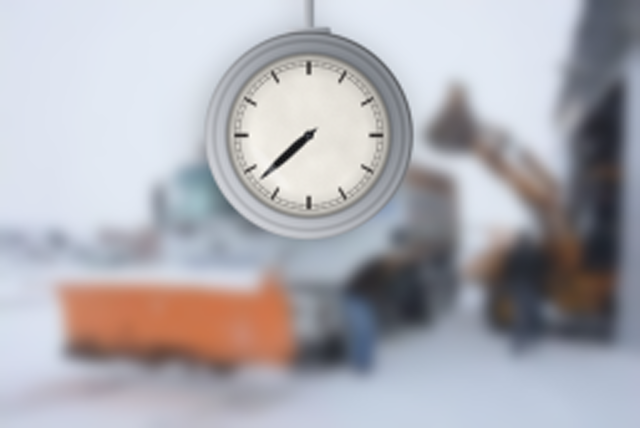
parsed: **7:38**
